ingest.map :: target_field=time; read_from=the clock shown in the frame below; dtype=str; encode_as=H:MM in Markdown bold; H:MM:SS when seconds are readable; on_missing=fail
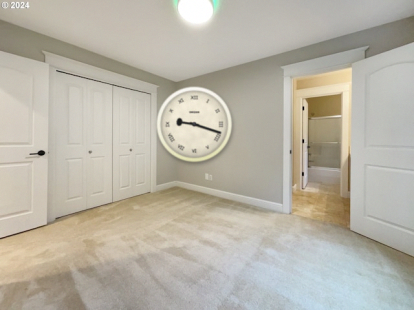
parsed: **9:18**
